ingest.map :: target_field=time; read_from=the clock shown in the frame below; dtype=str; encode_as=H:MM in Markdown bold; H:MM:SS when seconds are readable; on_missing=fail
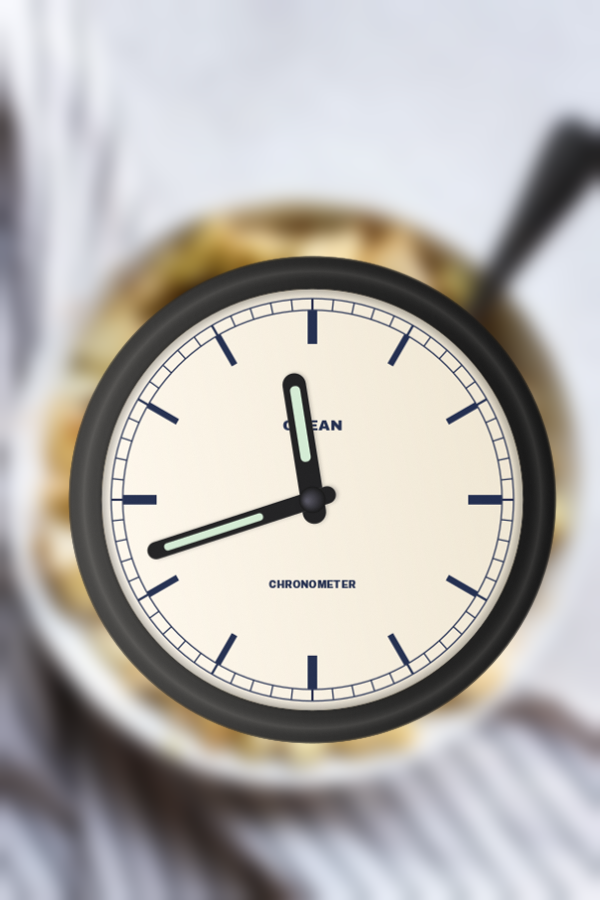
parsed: **11:42**
